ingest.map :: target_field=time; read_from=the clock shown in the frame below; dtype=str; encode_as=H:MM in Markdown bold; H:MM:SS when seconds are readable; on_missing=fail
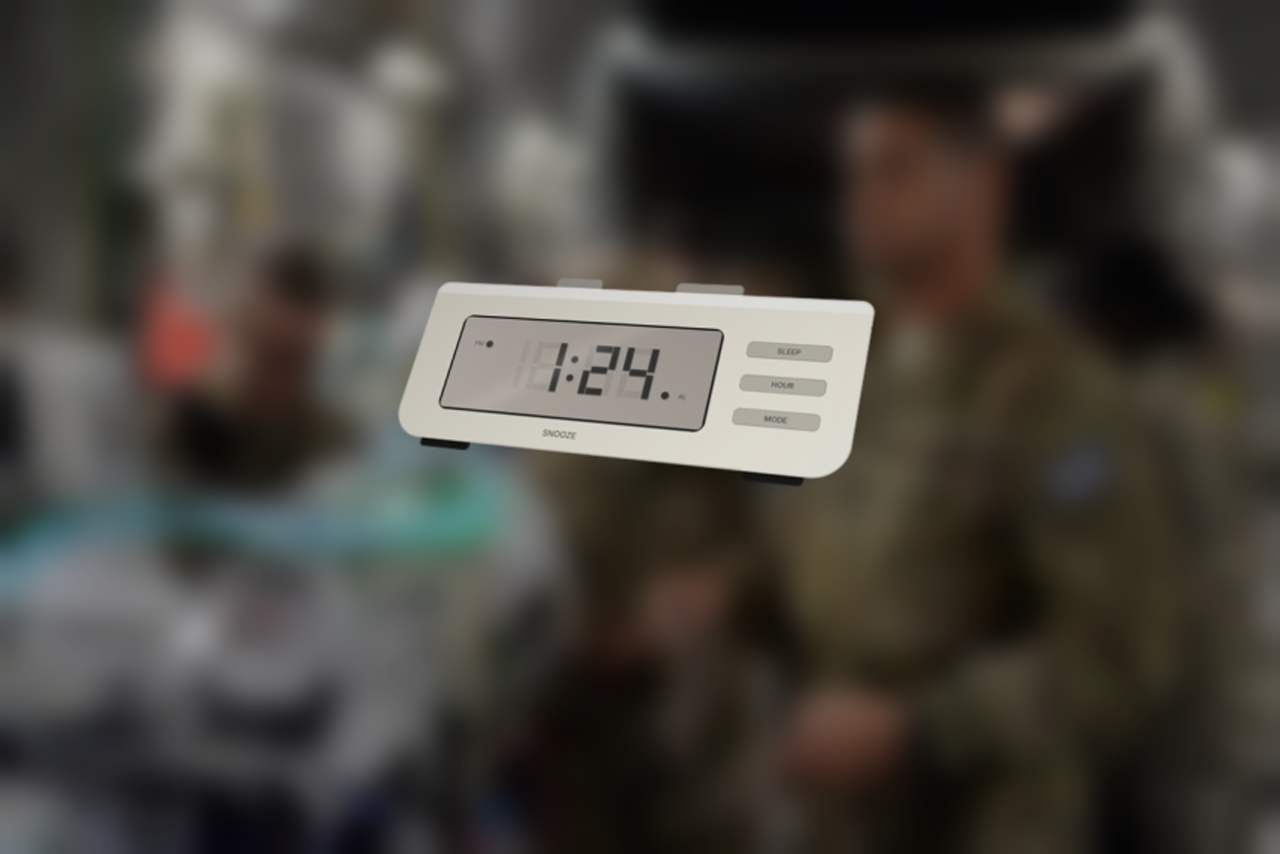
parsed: **1:24**
